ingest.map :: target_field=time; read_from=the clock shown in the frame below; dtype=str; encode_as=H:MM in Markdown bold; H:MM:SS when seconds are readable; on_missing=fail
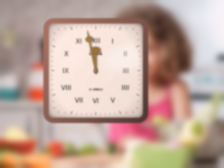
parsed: **11:58**
